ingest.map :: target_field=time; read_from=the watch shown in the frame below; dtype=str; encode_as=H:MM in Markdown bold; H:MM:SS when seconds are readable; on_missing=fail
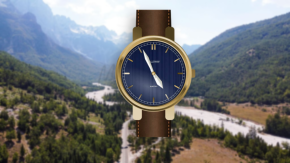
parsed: **4:56**
